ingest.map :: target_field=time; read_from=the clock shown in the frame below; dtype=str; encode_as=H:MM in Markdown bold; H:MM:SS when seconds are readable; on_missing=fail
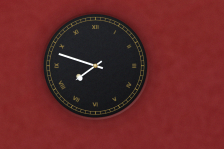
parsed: **7:48**
